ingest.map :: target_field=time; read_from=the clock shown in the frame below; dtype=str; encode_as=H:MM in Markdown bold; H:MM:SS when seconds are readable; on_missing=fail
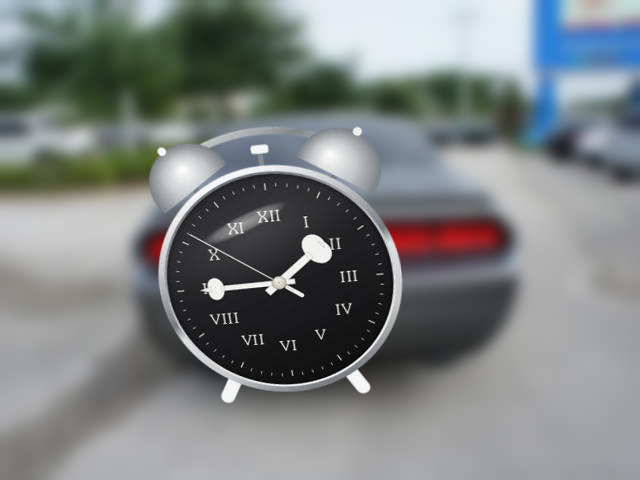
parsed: **1:44:51**
